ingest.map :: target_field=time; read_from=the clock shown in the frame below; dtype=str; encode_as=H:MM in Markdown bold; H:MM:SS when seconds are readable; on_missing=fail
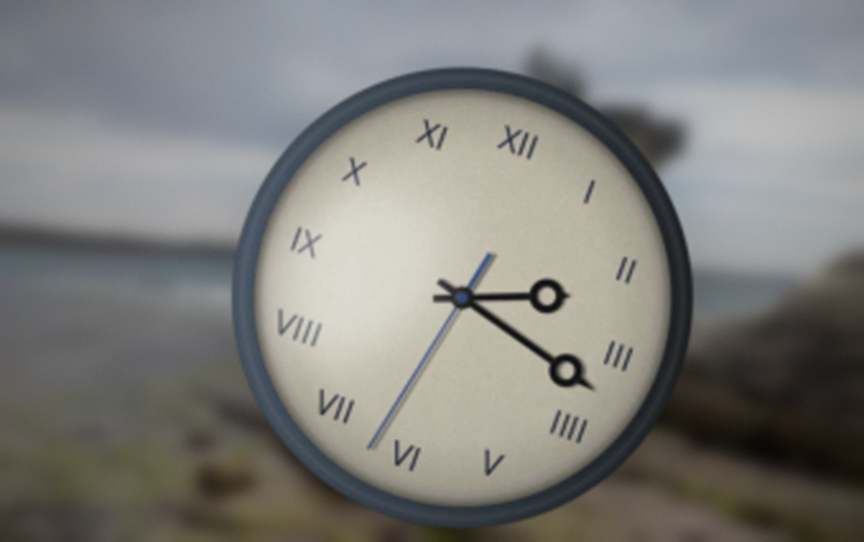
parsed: **2:17:32**
